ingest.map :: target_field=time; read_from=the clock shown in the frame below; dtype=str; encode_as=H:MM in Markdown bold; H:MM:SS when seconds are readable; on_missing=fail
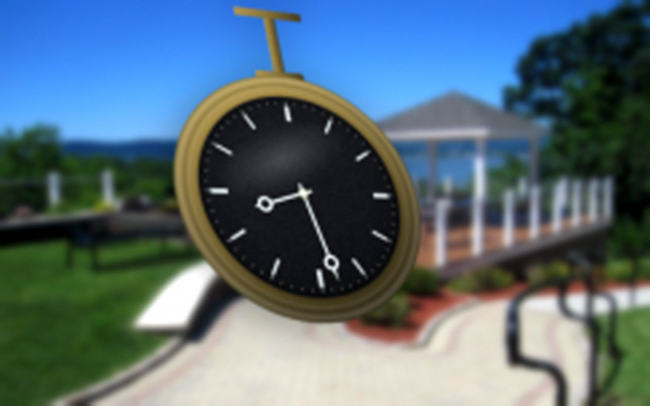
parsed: **8:28**
